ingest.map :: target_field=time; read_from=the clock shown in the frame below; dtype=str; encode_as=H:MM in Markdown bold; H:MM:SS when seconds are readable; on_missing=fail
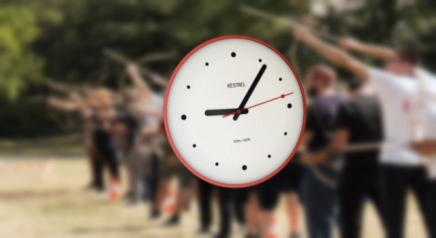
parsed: **9:06:13**
